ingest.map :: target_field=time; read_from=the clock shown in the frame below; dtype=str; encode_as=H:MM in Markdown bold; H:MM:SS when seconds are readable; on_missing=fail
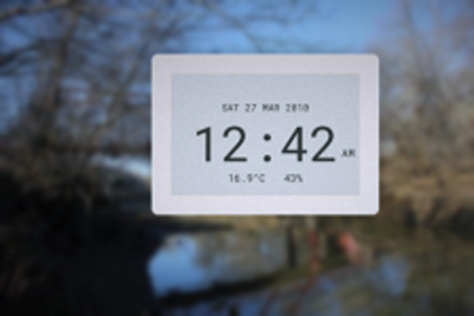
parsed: **12:42**
